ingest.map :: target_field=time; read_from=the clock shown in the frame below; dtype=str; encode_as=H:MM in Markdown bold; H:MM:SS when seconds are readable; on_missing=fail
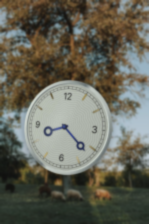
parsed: **8:22**
